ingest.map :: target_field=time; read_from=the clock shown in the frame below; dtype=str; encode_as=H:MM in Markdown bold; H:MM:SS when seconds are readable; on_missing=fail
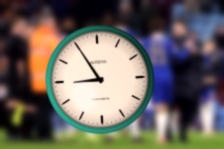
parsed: **8:55**
